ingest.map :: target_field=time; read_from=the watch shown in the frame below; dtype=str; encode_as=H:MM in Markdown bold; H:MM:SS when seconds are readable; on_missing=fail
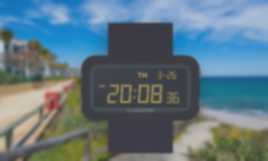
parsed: **20:08**
